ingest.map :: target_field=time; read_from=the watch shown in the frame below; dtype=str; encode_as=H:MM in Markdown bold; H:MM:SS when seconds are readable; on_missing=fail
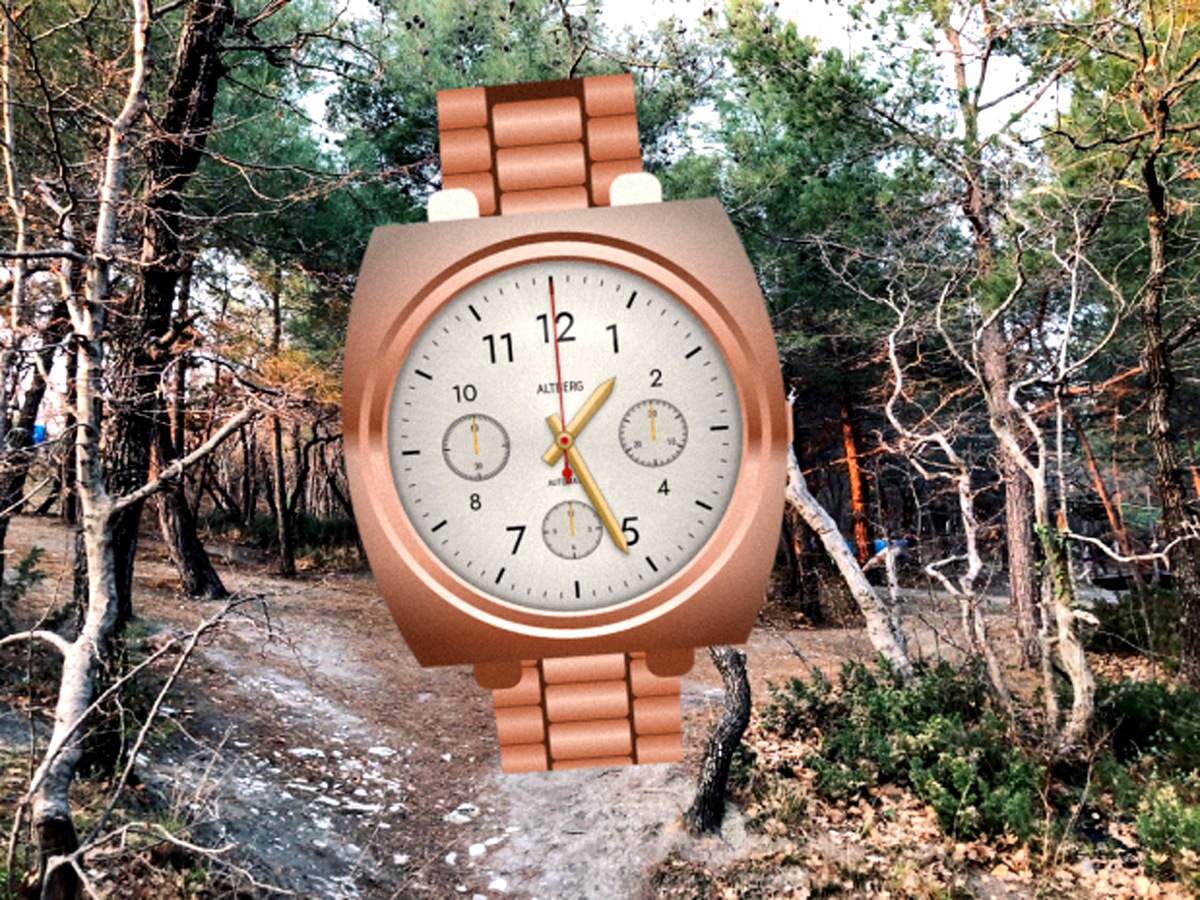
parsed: **1:26**
